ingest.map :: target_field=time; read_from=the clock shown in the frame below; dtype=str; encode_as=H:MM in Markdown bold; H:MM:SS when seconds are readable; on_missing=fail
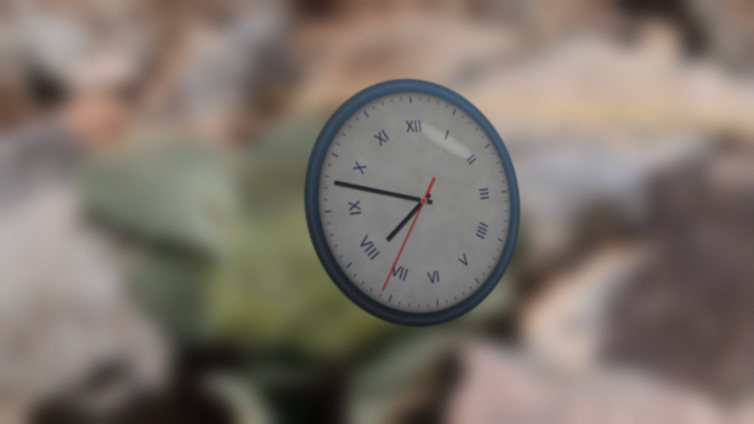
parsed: **7:47:36**
